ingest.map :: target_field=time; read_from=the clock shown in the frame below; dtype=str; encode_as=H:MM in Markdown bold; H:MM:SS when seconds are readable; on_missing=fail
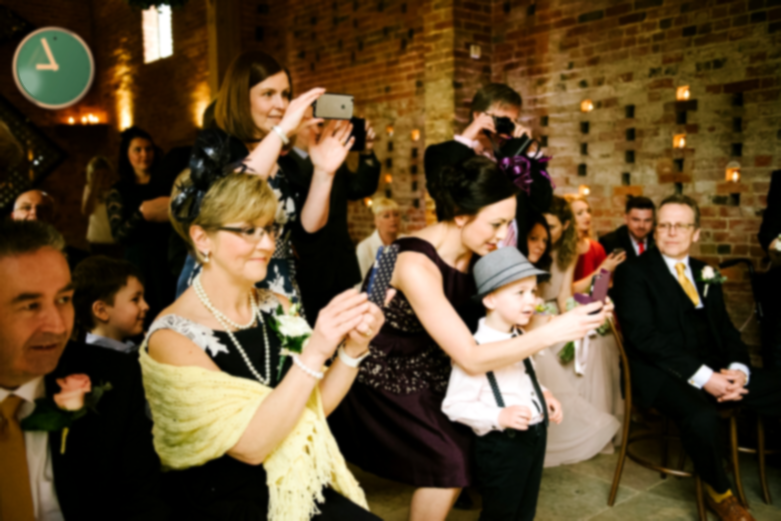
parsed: **8:56**
